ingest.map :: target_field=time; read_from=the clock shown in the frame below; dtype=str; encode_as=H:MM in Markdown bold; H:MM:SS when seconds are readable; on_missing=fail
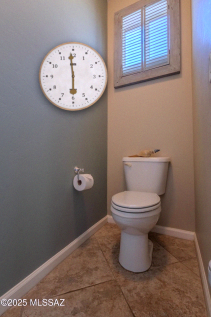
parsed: **5:59**
